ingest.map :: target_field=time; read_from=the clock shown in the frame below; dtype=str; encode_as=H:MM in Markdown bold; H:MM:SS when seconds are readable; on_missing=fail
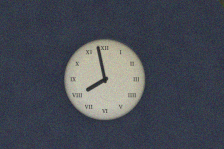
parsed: **7:58**
